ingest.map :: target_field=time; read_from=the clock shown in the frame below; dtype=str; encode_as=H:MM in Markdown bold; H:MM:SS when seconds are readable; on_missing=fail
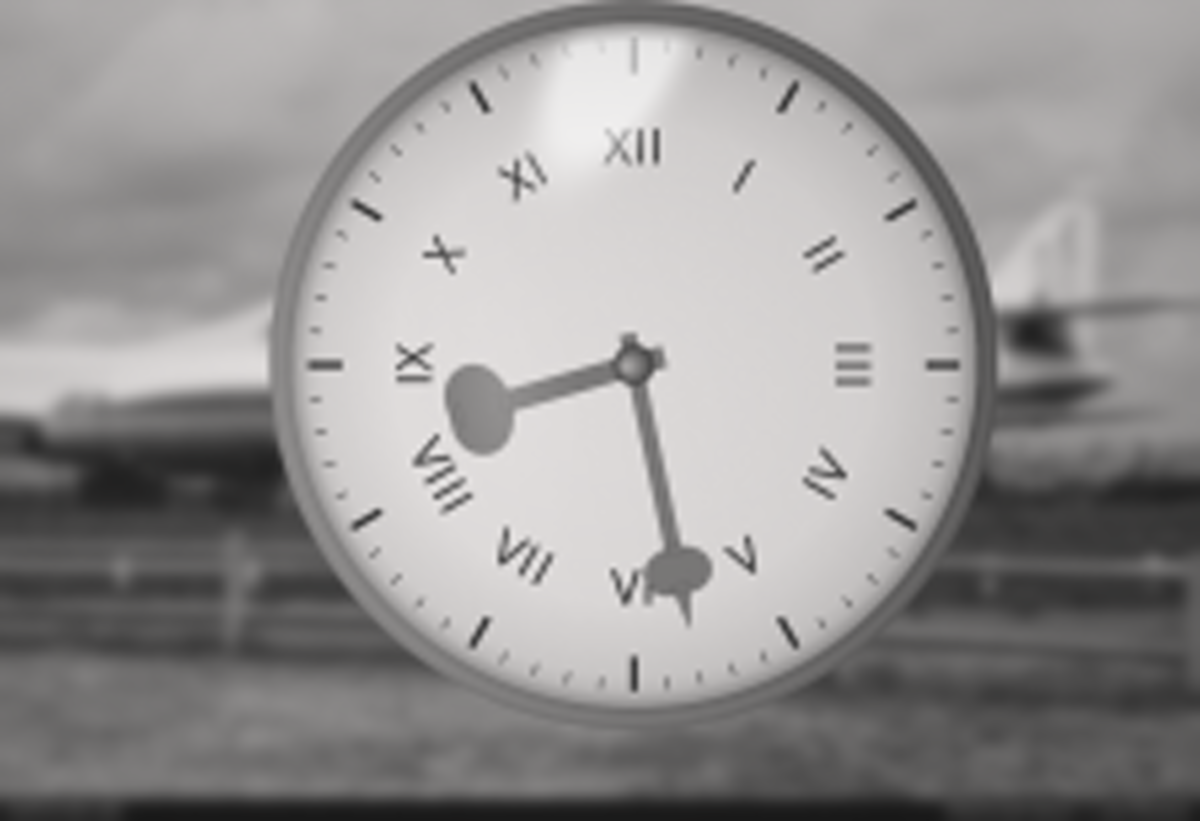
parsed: **8:28**
